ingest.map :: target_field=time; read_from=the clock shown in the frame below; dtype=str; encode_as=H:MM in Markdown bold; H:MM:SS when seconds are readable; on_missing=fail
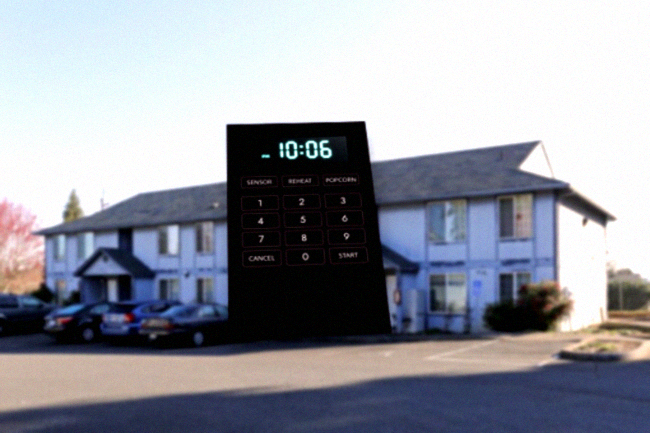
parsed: **10:06**
